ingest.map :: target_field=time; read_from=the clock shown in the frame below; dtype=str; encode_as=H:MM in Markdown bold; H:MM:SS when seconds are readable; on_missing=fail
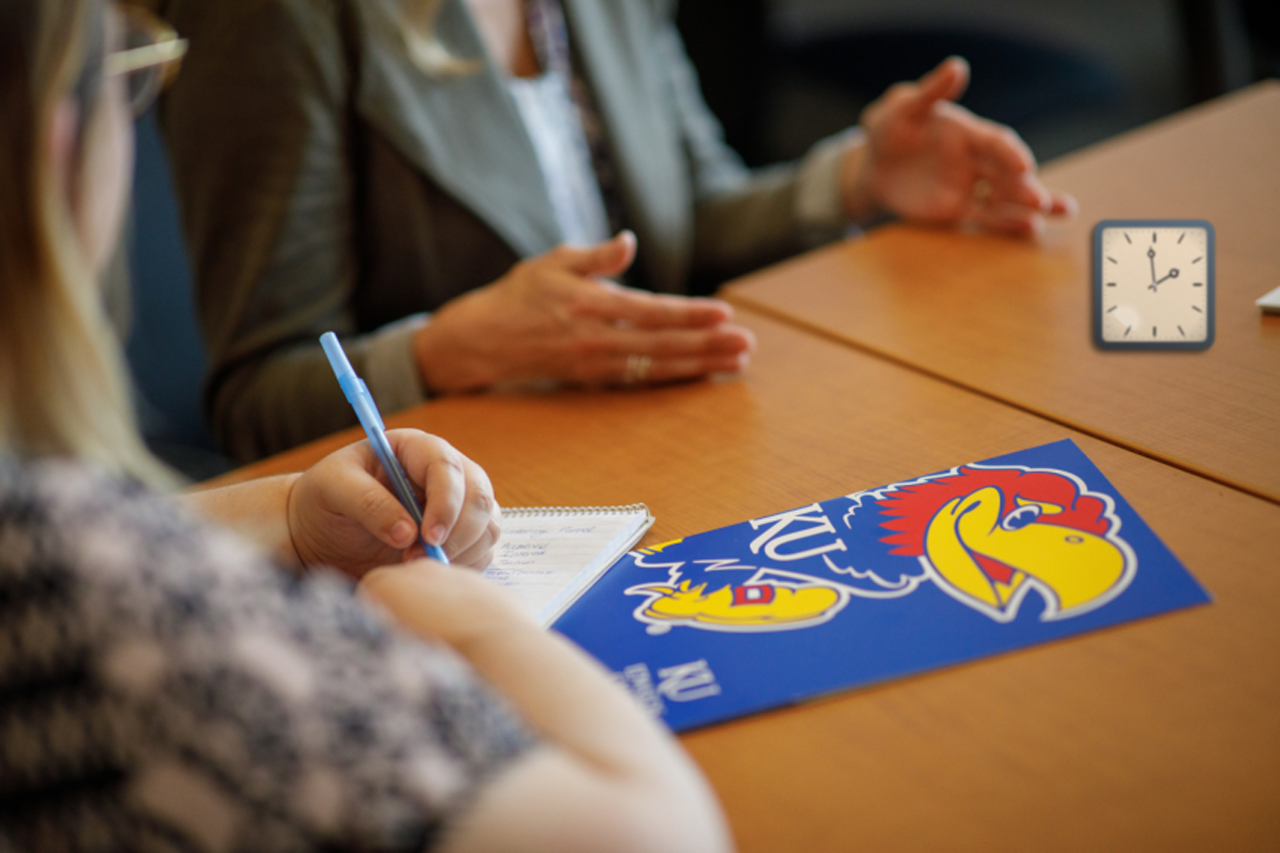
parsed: **1:59**
